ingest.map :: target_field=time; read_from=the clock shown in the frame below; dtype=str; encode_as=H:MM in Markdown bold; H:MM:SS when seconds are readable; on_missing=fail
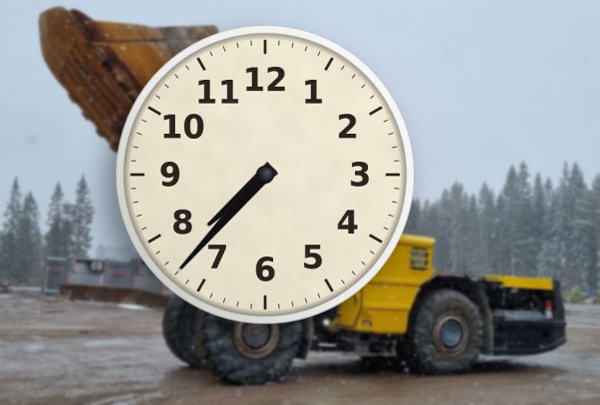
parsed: **7:37**
